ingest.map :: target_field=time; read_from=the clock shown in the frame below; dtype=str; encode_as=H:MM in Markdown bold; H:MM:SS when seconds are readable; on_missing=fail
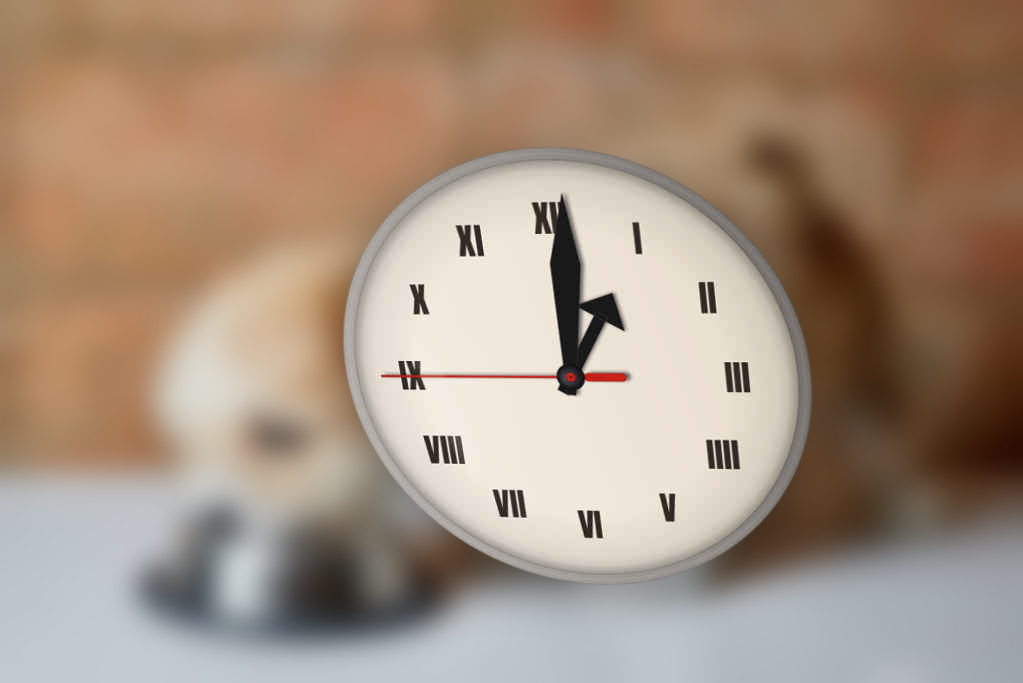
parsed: **1:00:45**
